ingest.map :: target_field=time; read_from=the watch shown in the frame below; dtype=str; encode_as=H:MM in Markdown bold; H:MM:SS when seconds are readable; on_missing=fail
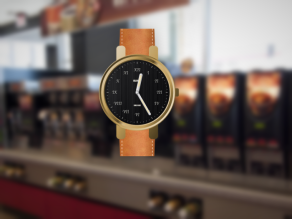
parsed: **12:25**
